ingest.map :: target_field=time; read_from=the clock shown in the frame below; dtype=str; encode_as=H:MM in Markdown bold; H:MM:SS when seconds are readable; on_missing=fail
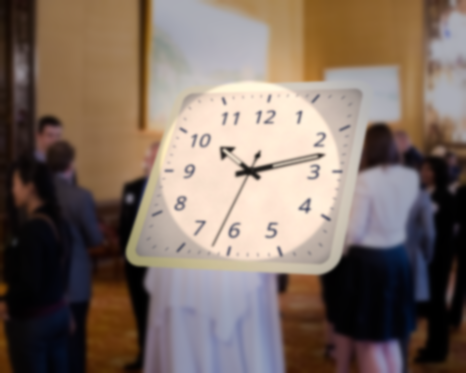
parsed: **10:12:32**
